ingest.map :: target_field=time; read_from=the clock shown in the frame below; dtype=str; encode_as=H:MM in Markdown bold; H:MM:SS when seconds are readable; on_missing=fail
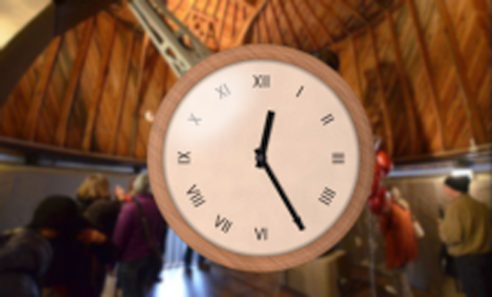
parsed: **12:25**
